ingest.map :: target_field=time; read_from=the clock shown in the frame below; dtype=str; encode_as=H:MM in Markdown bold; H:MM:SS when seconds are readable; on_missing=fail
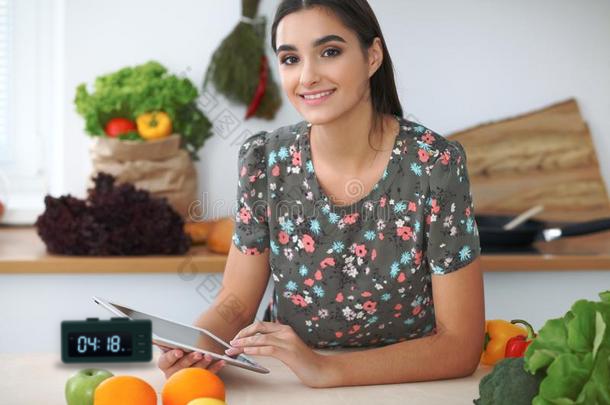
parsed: **4:18**
